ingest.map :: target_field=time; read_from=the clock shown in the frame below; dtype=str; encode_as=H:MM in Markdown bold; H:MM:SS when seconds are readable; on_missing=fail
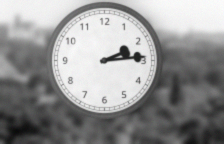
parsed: **2:14**
